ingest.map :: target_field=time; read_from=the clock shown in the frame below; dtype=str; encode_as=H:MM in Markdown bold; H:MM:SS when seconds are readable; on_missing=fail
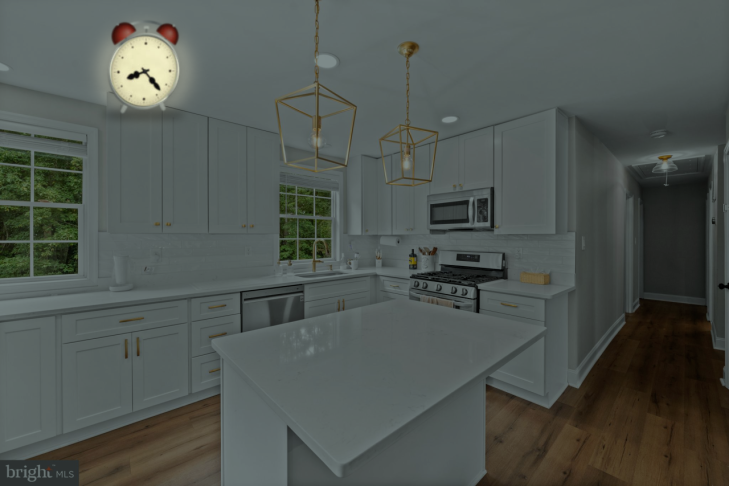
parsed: **8:23**
